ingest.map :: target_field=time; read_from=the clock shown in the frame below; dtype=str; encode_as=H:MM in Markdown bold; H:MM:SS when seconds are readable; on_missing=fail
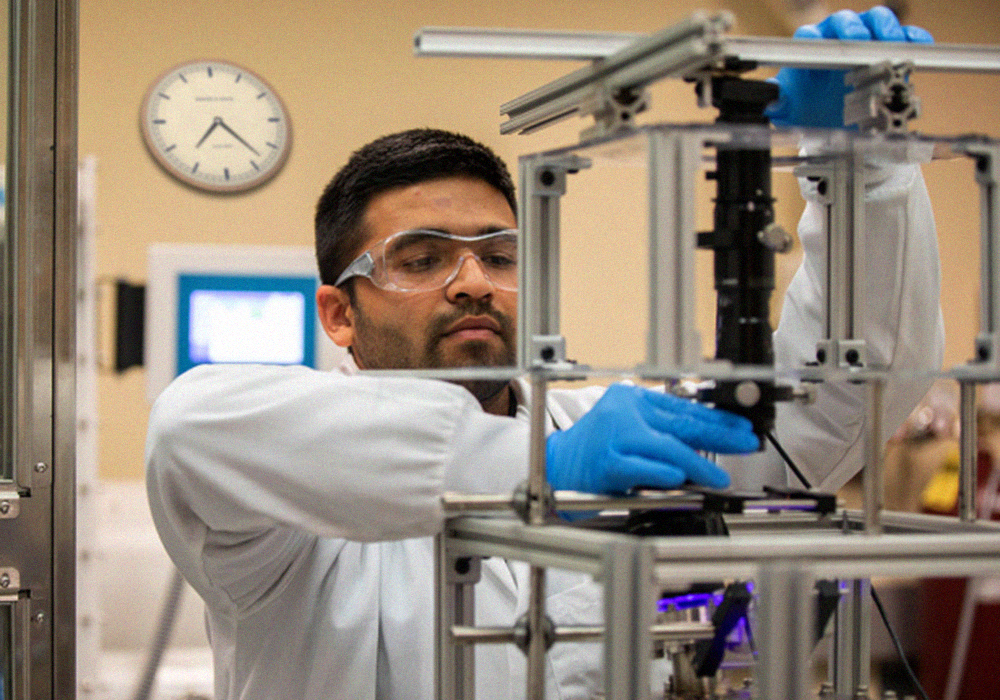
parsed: **7:23**
